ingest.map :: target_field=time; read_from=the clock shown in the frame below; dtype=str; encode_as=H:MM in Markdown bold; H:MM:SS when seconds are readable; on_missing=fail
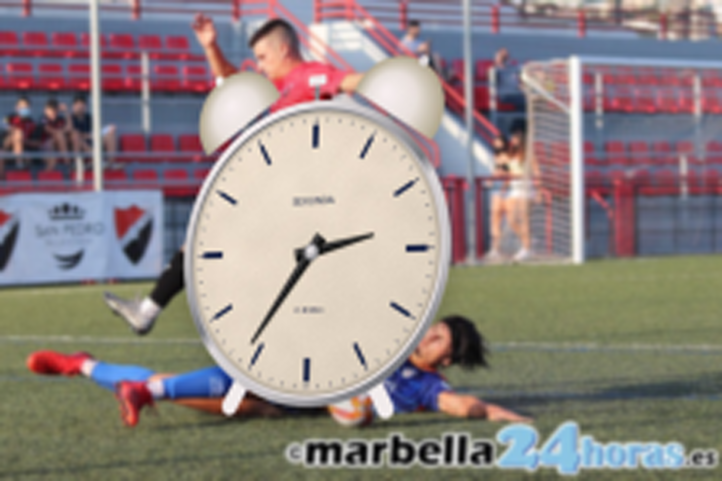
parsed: **2:36**
